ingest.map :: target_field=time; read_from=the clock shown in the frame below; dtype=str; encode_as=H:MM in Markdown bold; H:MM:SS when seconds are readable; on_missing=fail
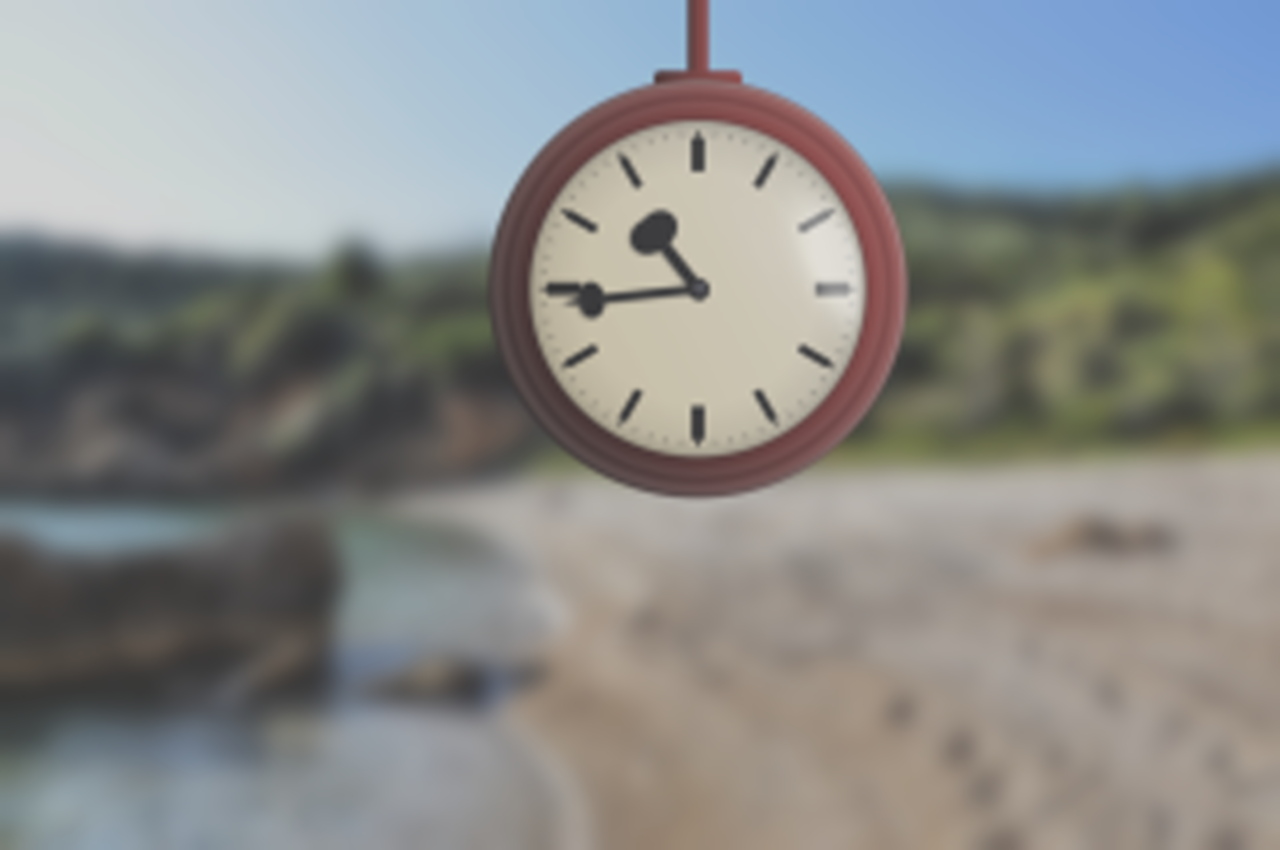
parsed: **10:44**
